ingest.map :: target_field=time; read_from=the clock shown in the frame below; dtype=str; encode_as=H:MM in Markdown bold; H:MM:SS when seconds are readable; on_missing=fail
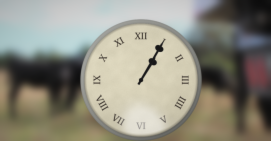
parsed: **1:05**
